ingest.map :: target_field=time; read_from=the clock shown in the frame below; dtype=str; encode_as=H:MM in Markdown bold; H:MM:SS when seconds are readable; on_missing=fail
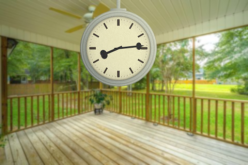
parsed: **8:14**
